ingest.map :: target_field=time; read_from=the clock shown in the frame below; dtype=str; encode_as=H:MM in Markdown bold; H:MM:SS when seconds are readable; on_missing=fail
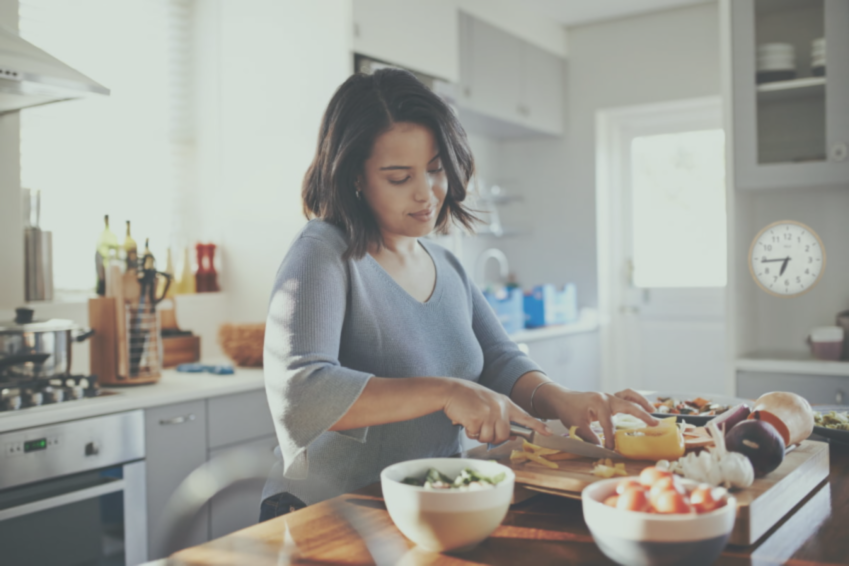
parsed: **6:44**
